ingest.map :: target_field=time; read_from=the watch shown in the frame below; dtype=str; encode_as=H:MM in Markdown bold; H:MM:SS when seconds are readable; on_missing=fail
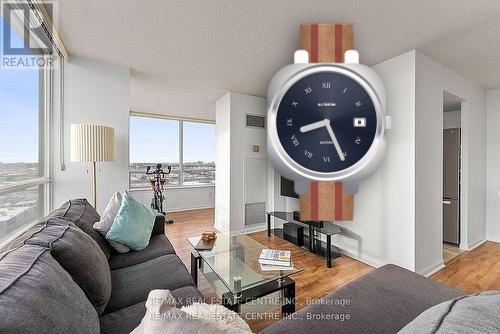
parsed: **8:26**
